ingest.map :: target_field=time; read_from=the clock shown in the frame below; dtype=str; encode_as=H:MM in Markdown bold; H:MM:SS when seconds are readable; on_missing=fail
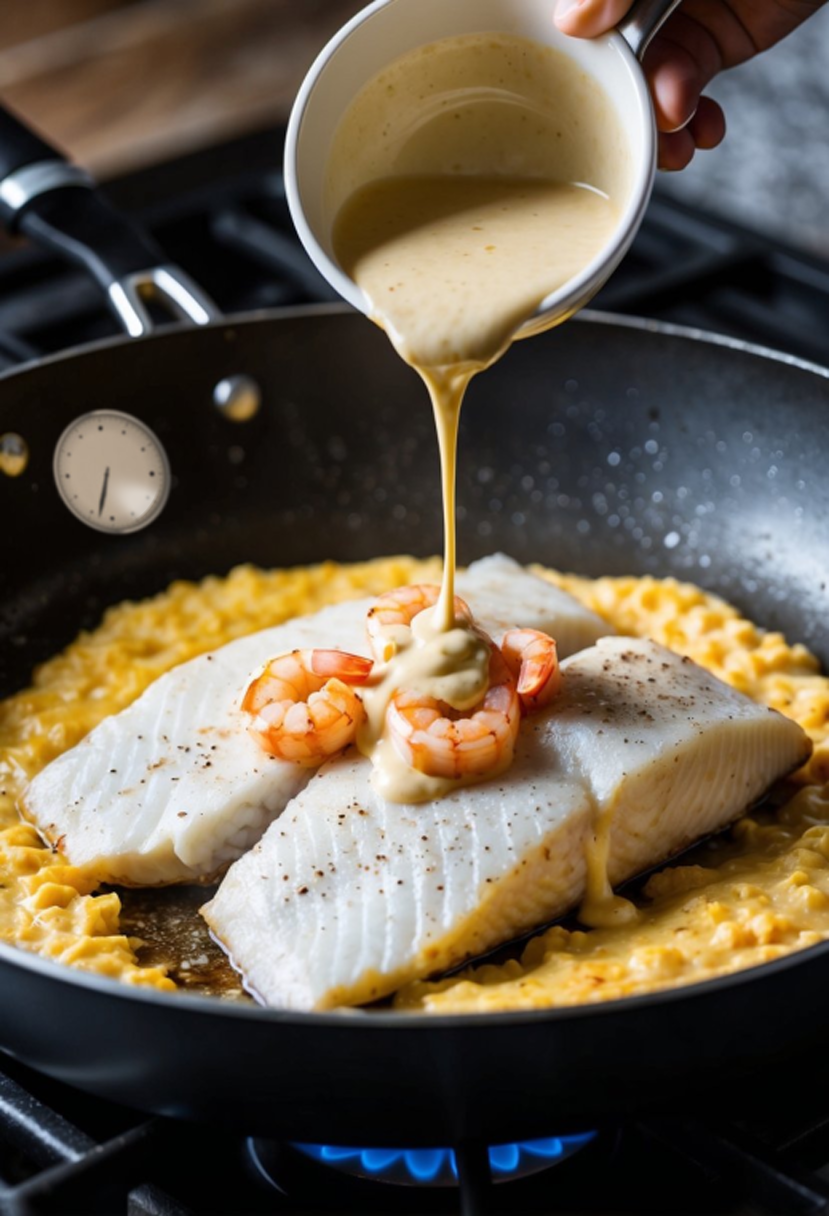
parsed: **6:33**
